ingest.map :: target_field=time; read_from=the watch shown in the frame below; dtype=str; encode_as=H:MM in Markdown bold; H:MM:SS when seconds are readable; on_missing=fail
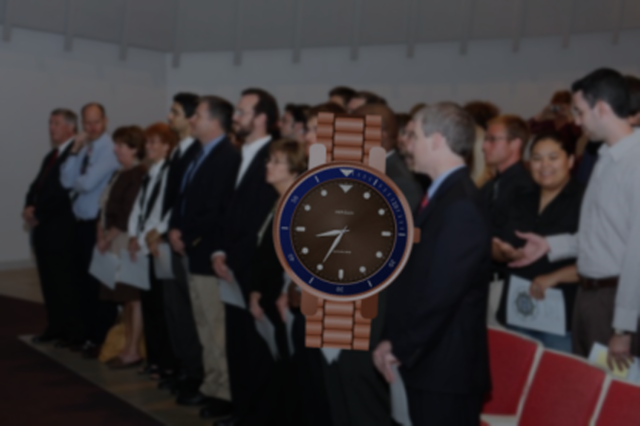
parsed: **8:35**
